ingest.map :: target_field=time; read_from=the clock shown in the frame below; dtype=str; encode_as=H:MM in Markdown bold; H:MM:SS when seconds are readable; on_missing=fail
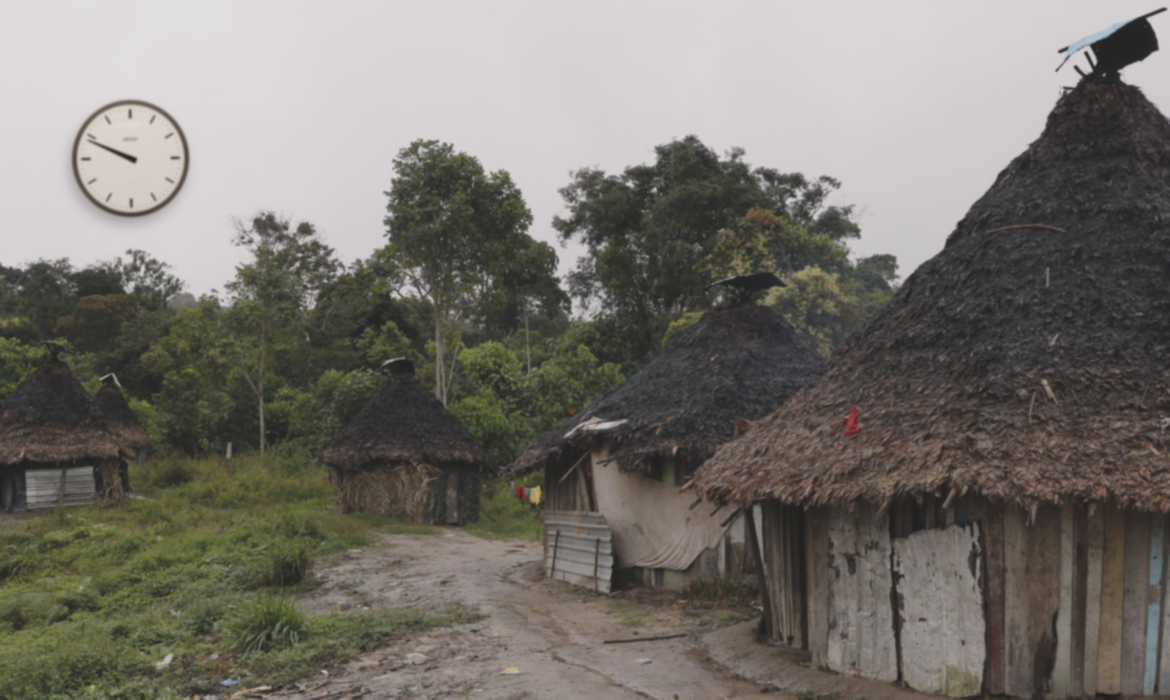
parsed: **9:49**
